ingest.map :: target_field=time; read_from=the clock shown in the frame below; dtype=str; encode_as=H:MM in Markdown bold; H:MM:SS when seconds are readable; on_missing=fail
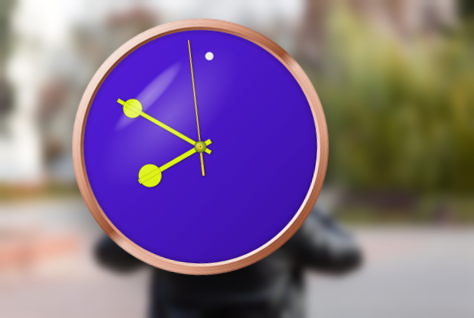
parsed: **7:48:58**
